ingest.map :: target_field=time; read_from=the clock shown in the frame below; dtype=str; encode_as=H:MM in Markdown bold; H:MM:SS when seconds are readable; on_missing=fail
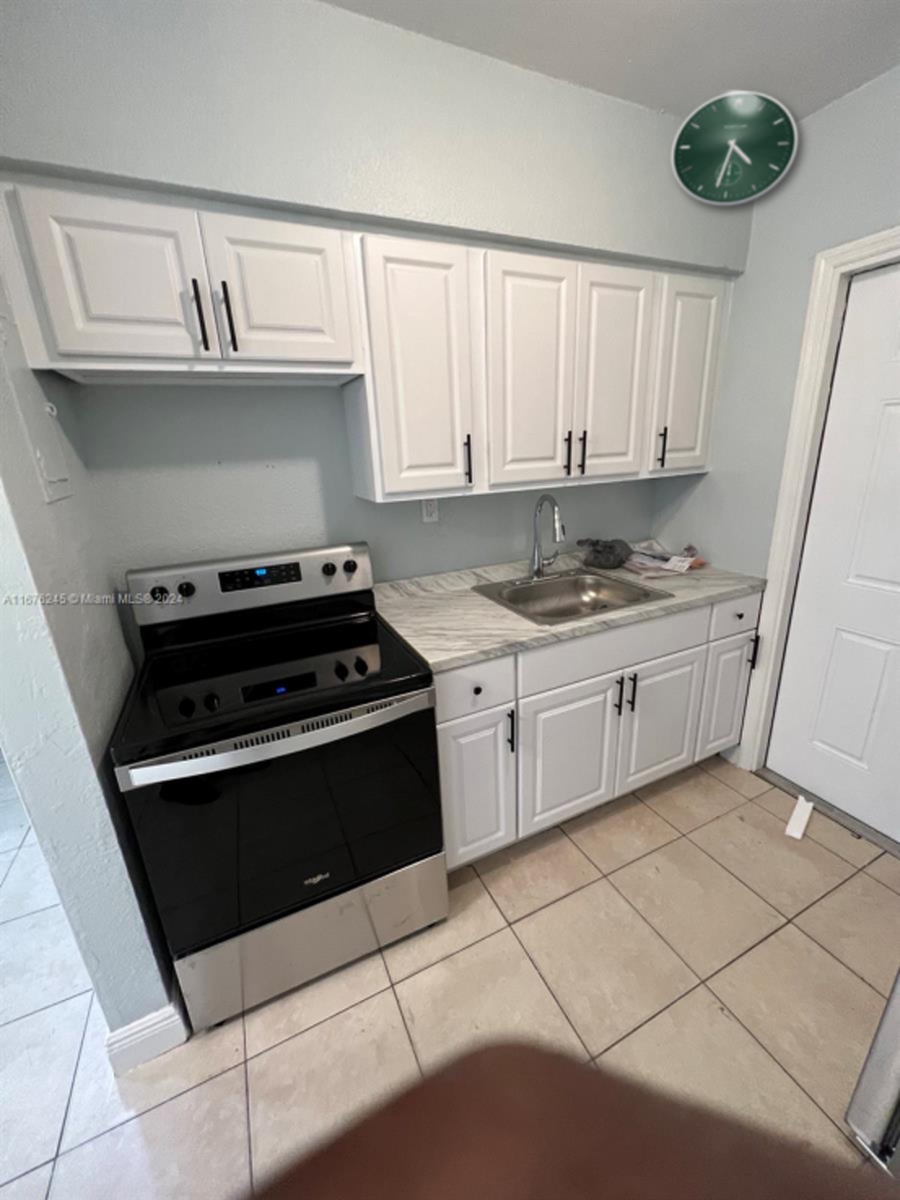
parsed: **4:32**
